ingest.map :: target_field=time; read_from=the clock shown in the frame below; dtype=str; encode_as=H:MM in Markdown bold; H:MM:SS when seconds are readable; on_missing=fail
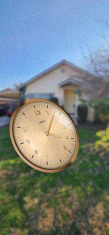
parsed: **4:08**
